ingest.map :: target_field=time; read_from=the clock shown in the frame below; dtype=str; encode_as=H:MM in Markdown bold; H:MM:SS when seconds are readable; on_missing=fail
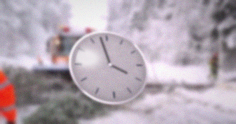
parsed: **3:58**
